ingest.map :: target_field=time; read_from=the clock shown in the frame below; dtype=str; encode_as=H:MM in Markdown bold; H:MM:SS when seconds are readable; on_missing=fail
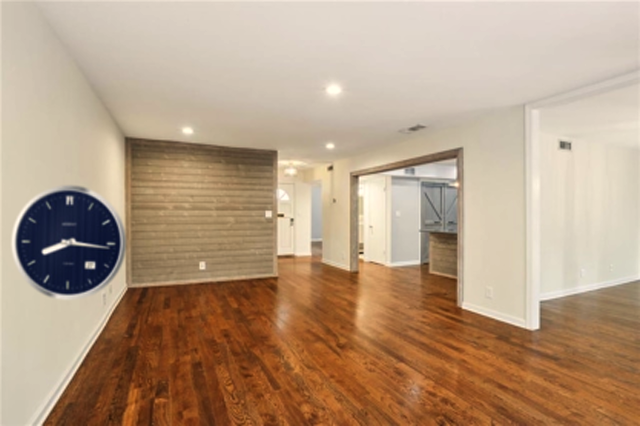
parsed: **8:16**
